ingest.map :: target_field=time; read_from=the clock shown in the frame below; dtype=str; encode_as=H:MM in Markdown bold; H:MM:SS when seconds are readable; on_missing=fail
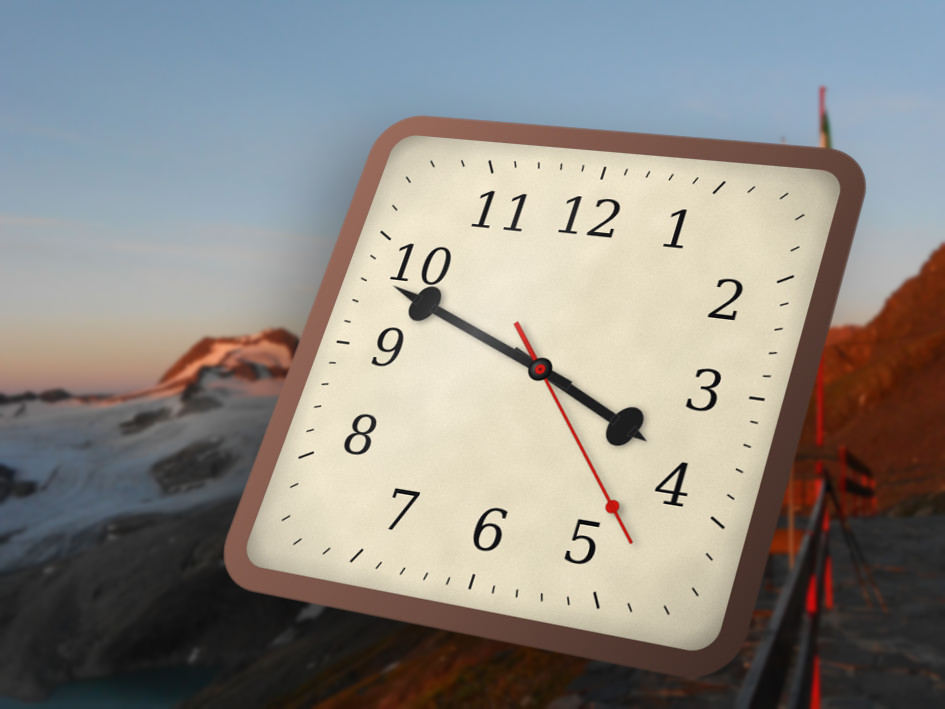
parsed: **3:48:23**
